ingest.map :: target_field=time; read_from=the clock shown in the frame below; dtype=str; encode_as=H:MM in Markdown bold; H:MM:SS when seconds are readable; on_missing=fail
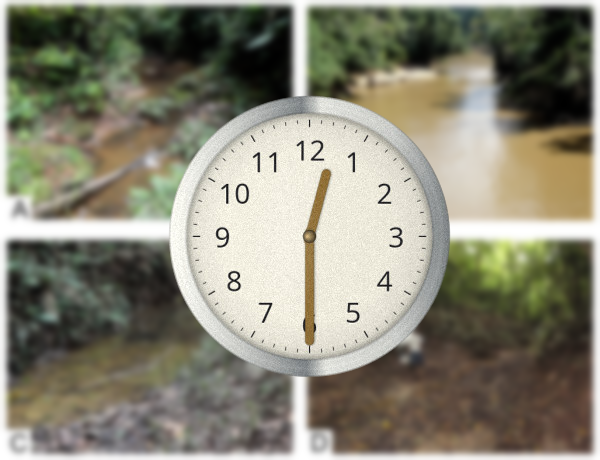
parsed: **12:30**
